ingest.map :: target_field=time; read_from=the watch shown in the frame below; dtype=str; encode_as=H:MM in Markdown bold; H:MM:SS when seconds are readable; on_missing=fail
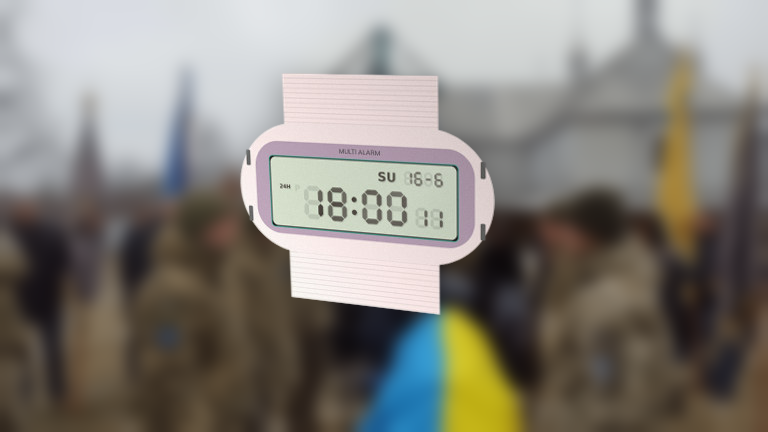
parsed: **18:00:11**
